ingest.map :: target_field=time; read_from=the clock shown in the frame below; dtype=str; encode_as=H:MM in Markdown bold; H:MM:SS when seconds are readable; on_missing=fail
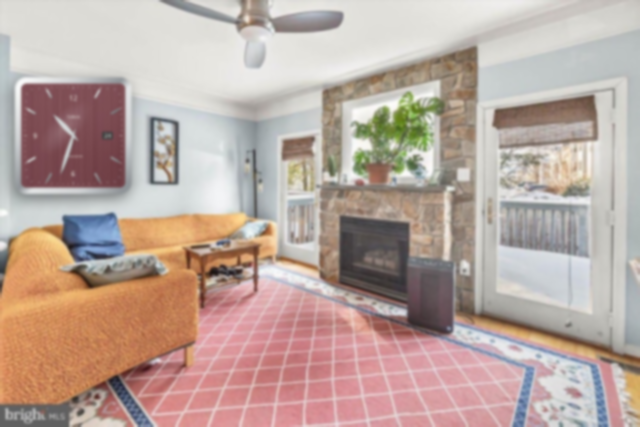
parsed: **10:33**
